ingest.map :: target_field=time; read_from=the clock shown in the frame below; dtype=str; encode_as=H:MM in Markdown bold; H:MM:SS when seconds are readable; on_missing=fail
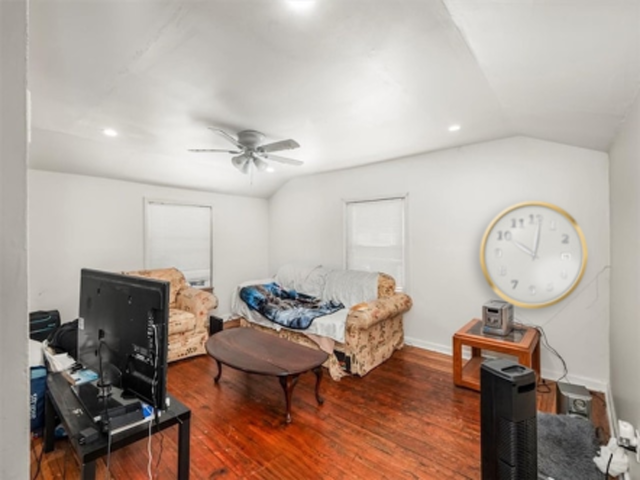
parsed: **10:01**
